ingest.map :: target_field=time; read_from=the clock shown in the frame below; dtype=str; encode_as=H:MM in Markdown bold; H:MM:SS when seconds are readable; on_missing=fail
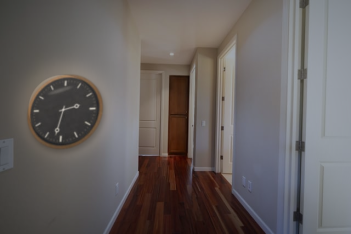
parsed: **2:32**
